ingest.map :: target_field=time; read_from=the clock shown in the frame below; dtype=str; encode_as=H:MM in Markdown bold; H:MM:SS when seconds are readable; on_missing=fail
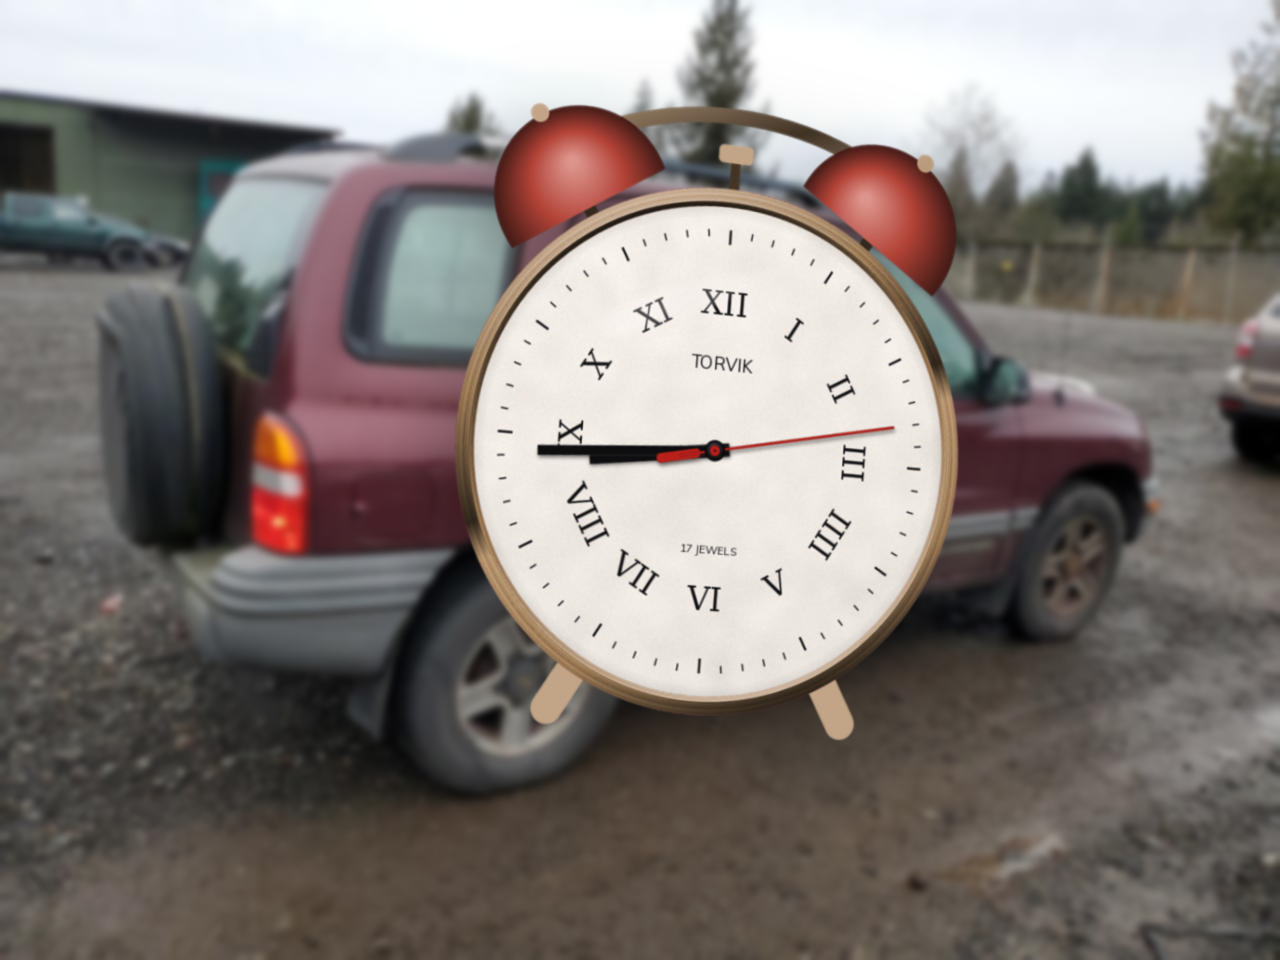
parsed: **8:44:13**
